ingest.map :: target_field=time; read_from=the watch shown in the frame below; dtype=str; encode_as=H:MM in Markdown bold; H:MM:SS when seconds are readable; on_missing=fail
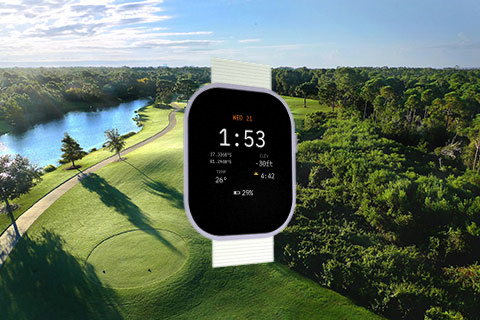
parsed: **1:53**
